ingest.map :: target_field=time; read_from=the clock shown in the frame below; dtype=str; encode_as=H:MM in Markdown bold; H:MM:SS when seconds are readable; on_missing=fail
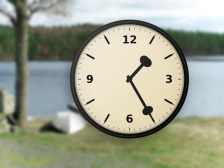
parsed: **1:25**
